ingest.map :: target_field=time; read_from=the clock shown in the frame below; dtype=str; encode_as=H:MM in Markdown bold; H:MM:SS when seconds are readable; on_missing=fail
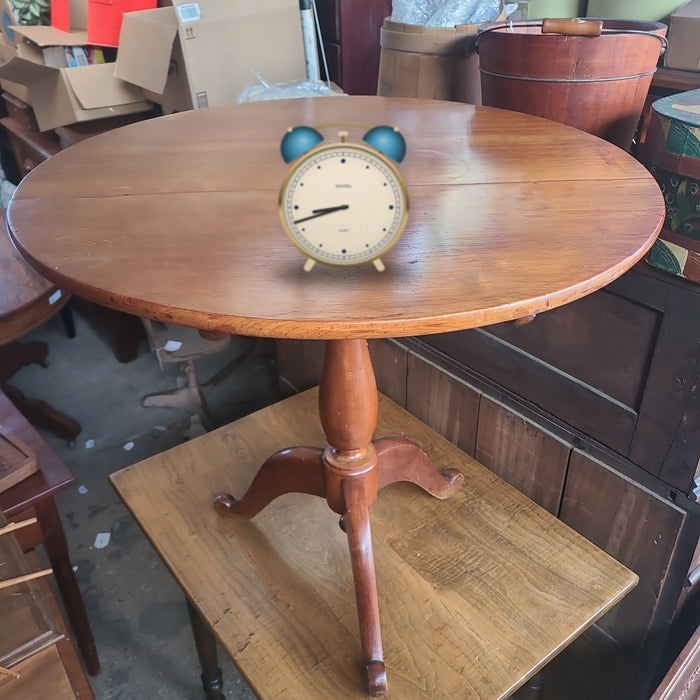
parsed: **8:42**
